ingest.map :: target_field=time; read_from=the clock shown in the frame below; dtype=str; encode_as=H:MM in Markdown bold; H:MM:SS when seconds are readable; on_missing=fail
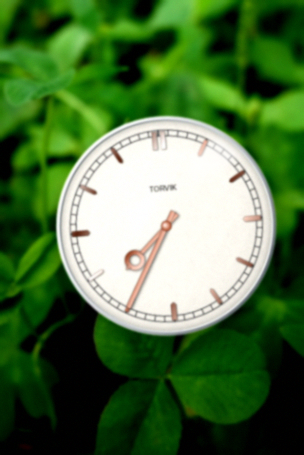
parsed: **7:35**
